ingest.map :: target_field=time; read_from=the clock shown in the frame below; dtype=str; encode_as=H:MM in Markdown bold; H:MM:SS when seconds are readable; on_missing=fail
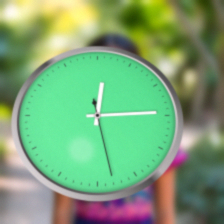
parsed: **12:14:28**
